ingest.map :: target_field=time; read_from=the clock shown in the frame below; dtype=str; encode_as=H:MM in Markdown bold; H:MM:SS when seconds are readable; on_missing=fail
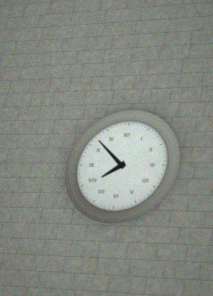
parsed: **7:52**
